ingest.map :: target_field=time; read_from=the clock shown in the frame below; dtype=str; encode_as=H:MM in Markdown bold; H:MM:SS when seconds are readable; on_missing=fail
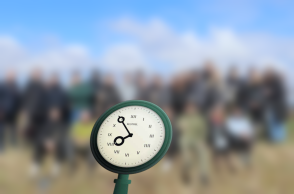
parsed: **7:54**
